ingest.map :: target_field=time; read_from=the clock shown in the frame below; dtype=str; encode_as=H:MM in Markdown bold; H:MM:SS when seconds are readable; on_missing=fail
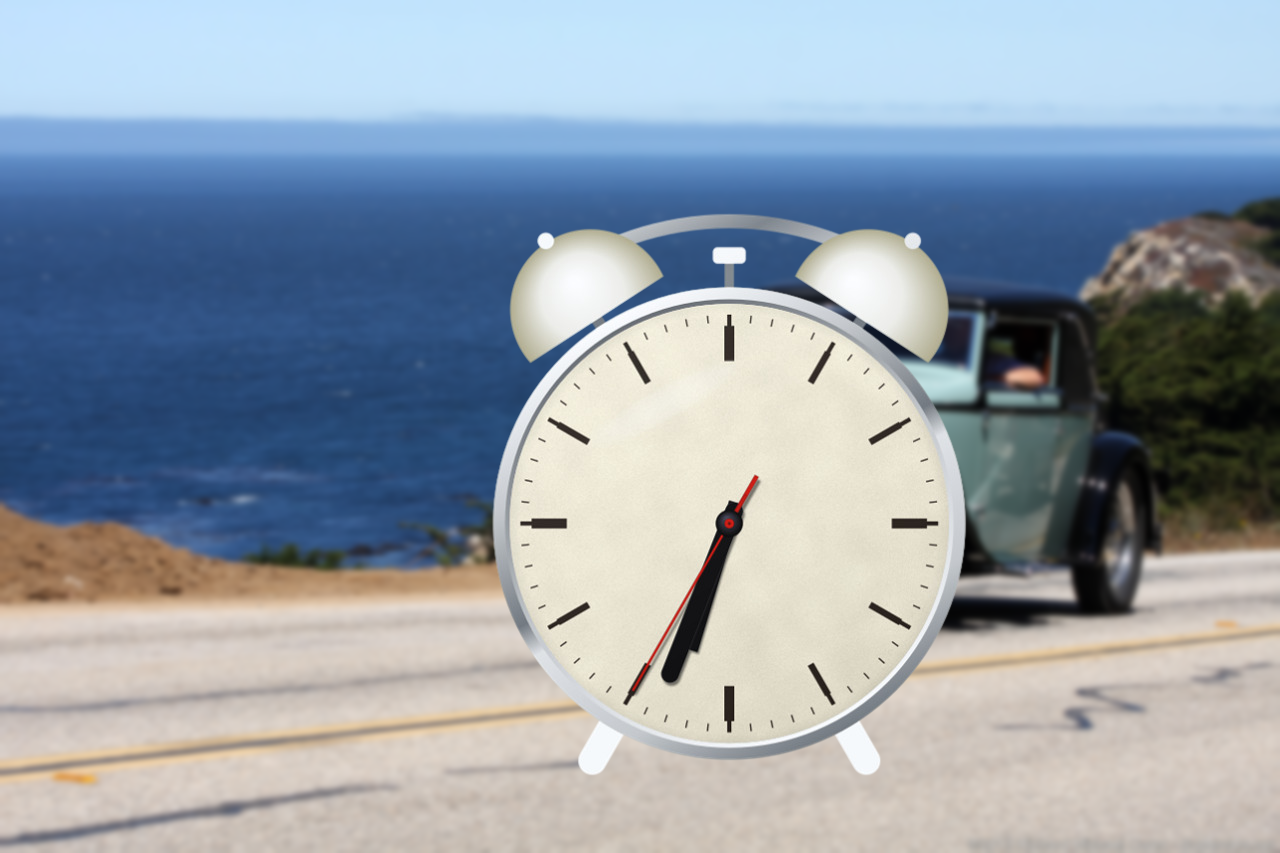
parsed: **6:33:35**
